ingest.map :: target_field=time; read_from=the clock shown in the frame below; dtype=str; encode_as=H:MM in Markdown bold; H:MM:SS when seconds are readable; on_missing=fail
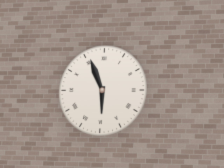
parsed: **5:56**
